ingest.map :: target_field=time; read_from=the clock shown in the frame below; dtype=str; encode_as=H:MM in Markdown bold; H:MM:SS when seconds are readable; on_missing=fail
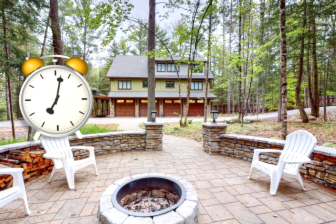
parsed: **7:02**
